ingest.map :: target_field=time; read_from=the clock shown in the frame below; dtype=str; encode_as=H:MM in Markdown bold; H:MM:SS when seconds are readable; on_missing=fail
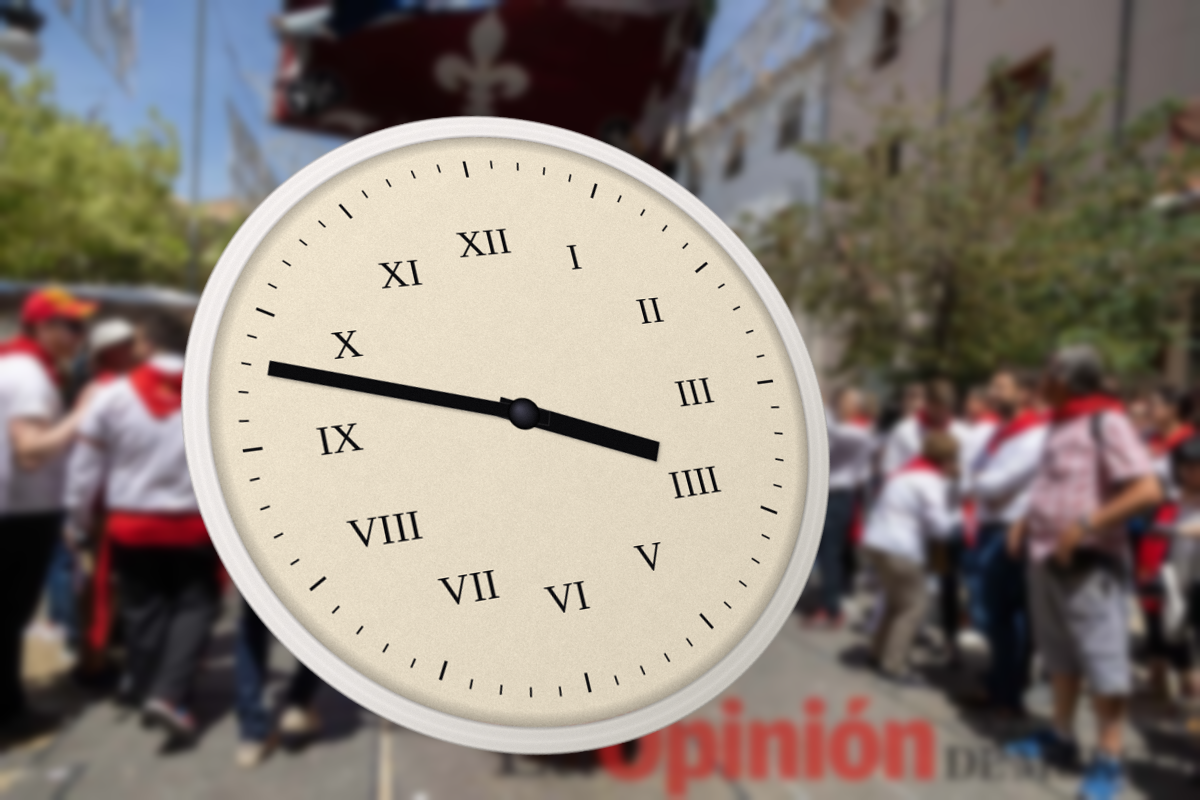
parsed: **3:48**
